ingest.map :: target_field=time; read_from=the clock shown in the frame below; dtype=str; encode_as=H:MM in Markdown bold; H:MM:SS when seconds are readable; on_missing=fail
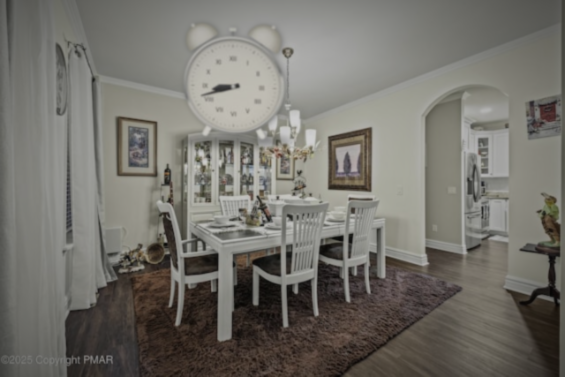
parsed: **8:42**
